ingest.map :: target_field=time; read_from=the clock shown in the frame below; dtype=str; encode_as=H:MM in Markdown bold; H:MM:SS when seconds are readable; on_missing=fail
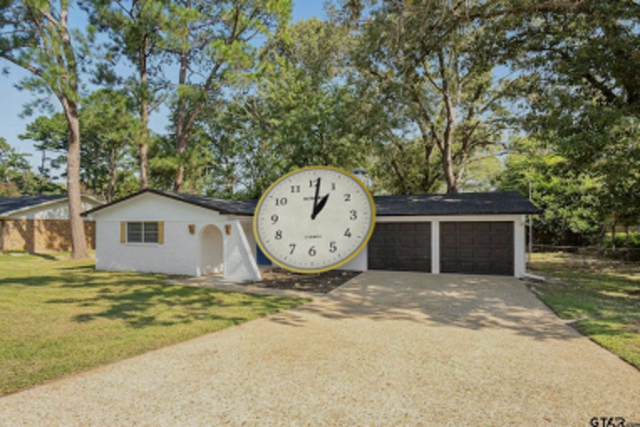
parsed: **1:01**
